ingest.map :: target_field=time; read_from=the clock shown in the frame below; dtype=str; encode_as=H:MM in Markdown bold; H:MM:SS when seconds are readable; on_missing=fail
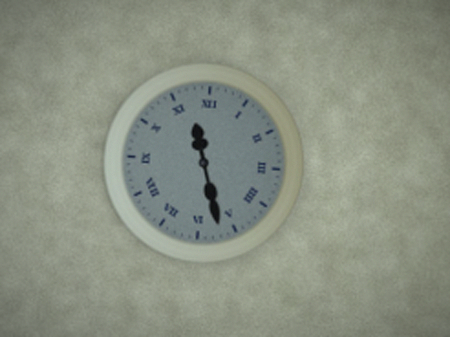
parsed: **11:27**
